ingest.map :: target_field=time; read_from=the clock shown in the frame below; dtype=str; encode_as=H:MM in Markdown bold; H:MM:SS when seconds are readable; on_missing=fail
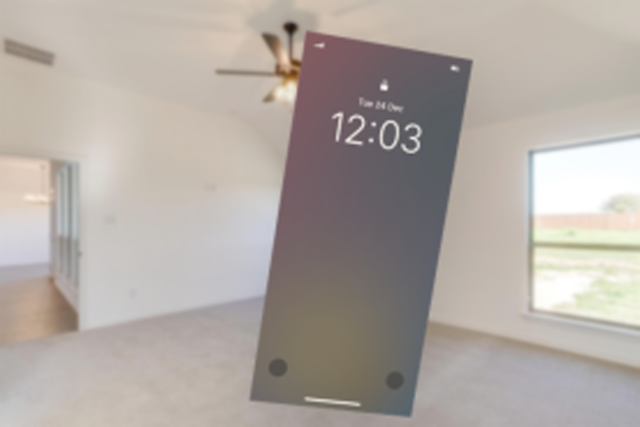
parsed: **12:03**
